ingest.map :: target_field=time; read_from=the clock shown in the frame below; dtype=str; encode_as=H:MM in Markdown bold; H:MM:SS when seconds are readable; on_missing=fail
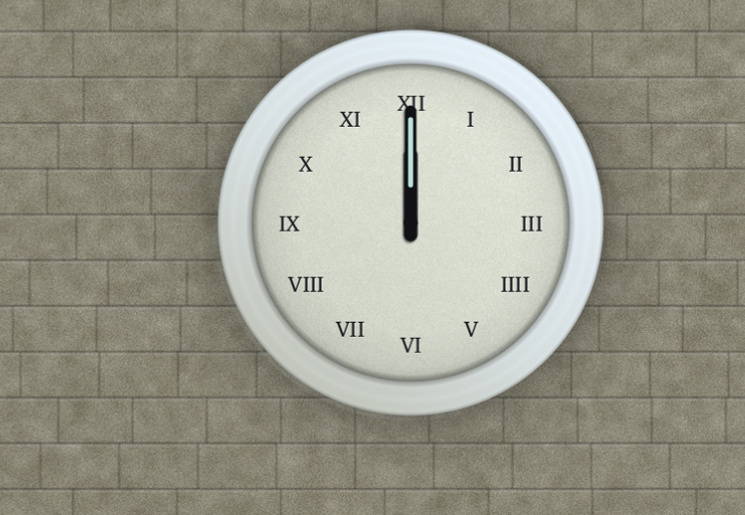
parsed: **12:00**
